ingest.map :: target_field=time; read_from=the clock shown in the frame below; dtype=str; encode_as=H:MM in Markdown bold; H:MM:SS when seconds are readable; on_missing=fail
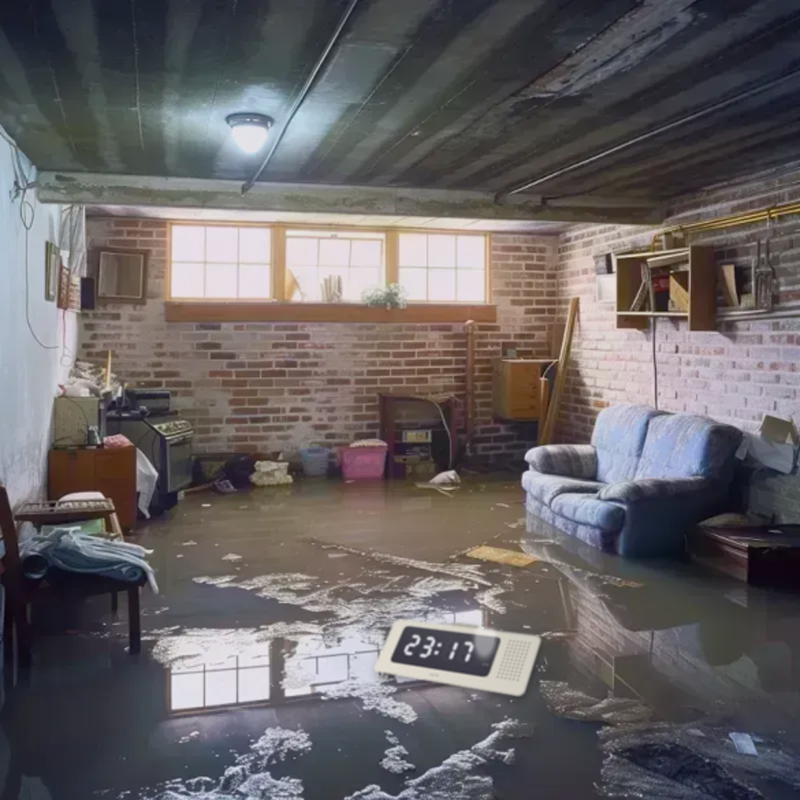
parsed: **23:17**
